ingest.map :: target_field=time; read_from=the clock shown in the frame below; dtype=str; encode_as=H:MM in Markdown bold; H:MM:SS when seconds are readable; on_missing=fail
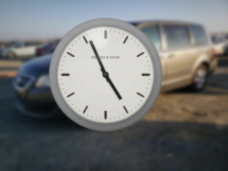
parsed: **4:56**
